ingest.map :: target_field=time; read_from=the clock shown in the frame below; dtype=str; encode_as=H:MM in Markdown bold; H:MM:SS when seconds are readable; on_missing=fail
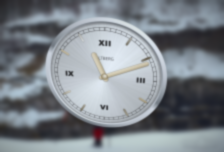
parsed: **11:11**
